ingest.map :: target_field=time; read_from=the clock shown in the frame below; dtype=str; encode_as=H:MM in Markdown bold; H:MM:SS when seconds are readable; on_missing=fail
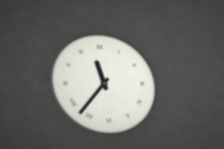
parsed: **11:37**
